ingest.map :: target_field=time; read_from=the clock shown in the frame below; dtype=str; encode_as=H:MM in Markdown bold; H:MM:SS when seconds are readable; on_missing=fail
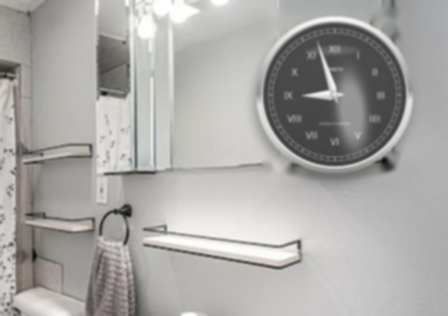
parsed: **8:57**
